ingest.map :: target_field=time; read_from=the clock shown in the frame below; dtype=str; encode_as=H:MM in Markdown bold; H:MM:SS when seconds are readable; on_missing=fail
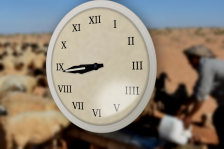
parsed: **8:44**
